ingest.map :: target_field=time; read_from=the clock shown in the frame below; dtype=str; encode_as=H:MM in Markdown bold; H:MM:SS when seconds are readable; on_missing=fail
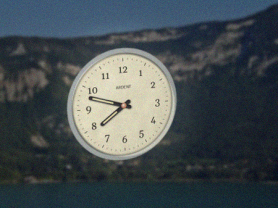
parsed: **7:48**
